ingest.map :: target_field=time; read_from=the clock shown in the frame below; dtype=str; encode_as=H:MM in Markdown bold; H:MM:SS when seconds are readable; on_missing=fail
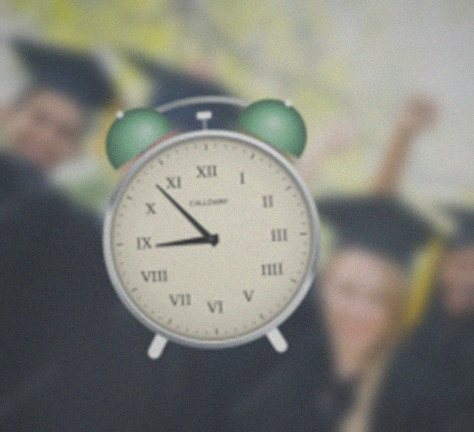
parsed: **8:53**
